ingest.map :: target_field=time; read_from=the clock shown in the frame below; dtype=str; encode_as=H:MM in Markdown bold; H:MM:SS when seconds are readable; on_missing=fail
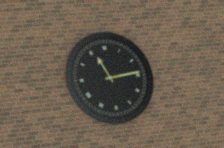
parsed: **11:14**
